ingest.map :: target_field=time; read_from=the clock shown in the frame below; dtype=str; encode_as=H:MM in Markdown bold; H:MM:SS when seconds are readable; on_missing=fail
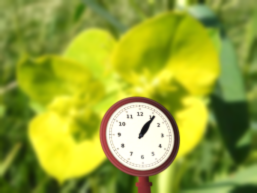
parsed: **1:06**
